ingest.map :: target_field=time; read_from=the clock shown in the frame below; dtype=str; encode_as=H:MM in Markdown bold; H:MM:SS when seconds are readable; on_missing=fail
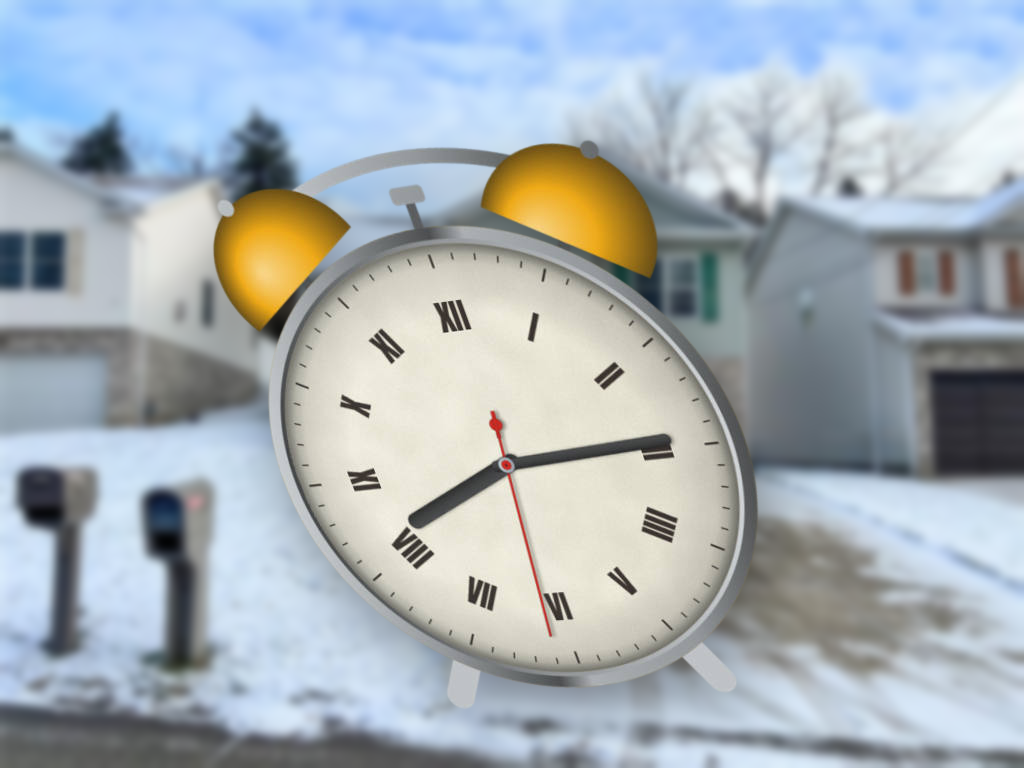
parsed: **8:14:31**
